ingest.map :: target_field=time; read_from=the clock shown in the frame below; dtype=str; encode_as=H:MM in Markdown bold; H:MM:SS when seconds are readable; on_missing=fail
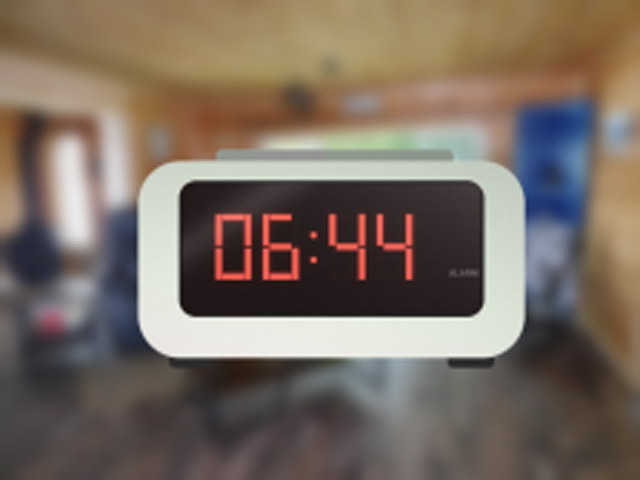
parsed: **6:44**
